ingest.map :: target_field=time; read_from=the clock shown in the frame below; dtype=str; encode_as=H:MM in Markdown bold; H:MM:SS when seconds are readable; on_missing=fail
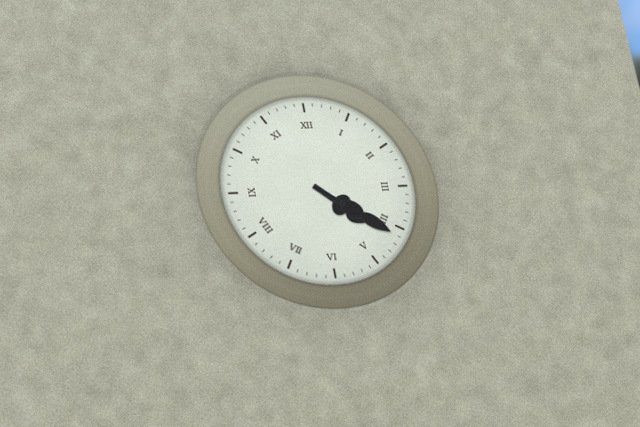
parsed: **4:21**
